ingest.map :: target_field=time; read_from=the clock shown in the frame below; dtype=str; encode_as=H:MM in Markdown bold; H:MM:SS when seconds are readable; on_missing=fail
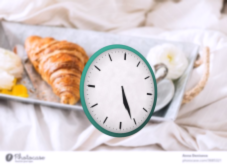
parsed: **5:26**
